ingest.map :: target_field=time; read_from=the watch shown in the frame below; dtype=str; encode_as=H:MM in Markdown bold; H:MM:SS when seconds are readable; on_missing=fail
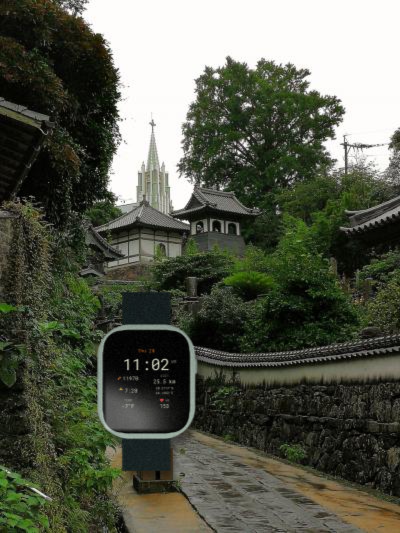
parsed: **11:02**
